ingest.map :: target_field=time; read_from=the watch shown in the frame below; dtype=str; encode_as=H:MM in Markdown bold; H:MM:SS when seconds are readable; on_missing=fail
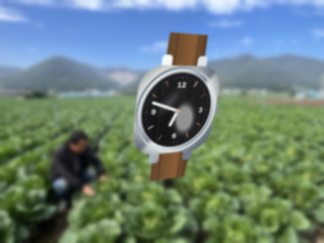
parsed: **6:48**
